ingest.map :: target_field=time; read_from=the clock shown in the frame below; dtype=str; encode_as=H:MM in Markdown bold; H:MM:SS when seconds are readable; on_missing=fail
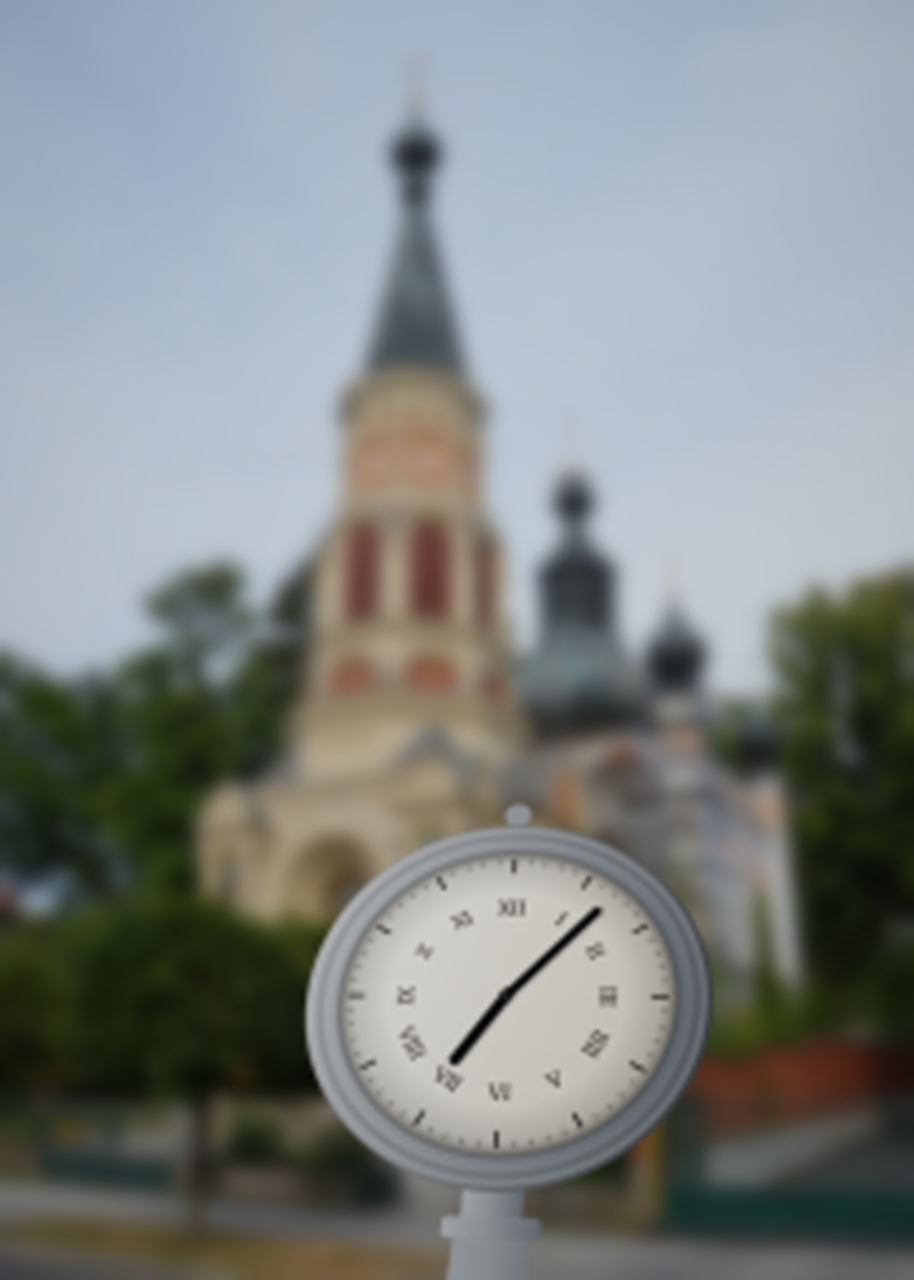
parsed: **7:07**
